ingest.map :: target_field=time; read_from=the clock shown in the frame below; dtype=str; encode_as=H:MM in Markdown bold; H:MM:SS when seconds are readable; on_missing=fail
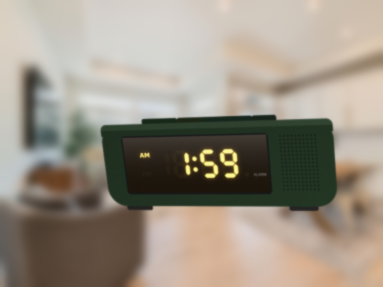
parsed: **1:59**
